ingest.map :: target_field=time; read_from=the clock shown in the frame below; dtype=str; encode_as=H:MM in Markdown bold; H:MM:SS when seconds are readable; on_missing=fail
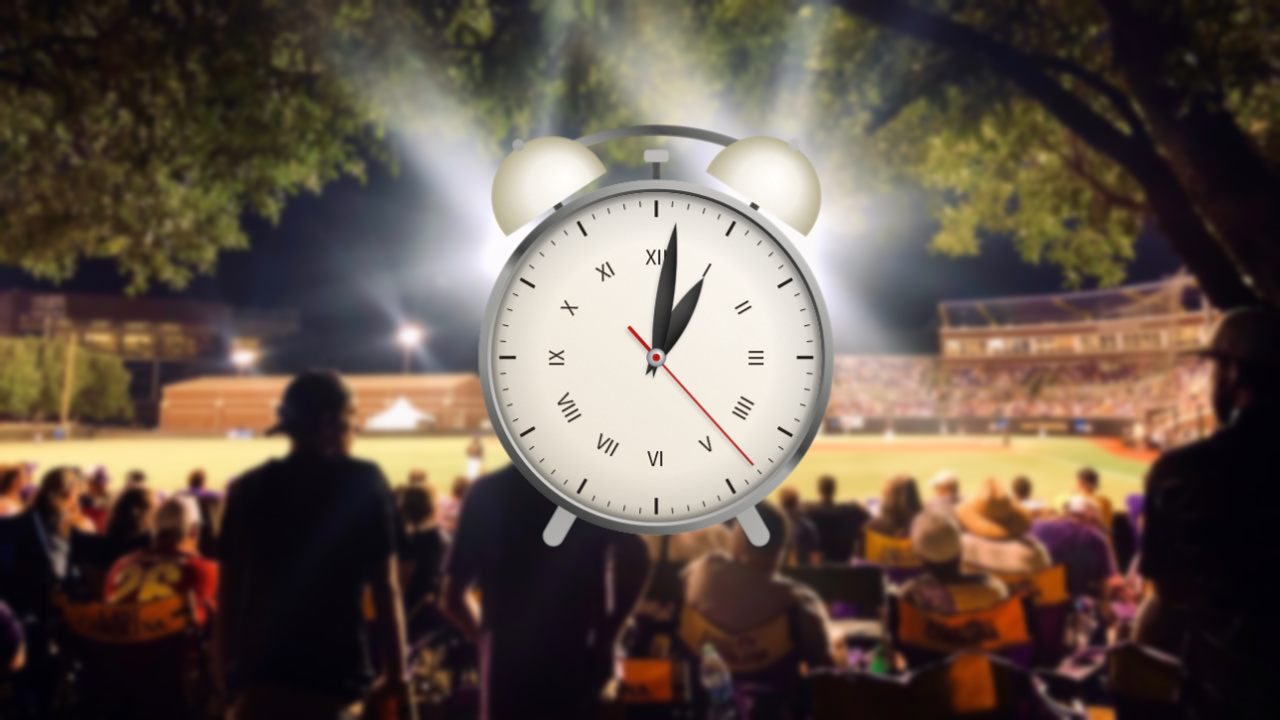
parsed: **1:01:23**
